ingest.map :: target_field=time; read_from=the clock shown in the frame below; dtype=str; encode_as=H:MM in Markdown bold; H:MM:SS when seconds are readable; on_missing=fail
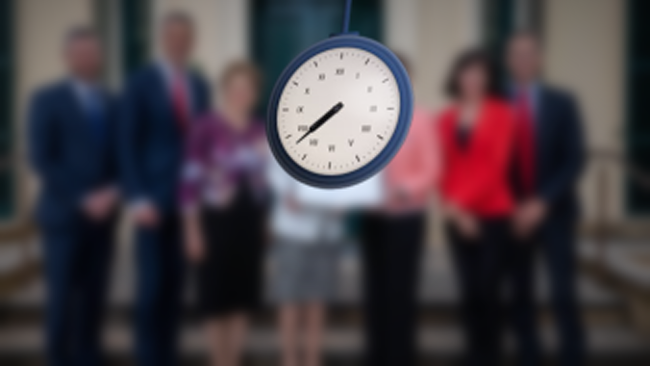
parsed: **7:38**
